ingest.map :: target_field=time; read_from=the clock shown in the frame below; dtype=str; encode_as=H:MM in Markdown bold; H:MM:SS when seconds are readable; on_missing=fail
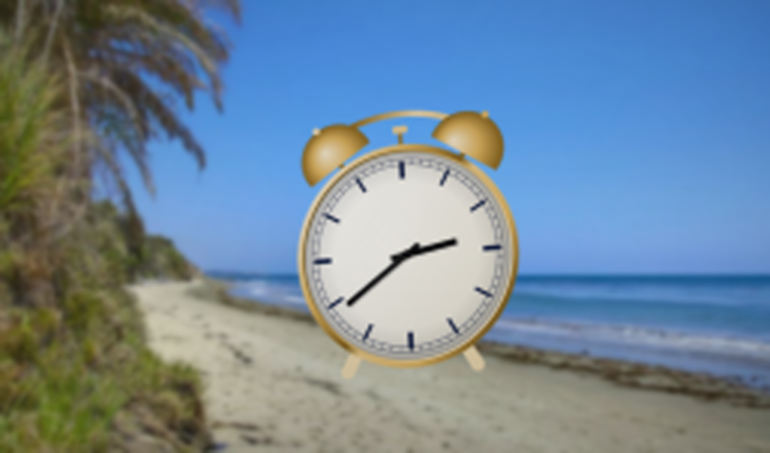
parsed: **2:39**
